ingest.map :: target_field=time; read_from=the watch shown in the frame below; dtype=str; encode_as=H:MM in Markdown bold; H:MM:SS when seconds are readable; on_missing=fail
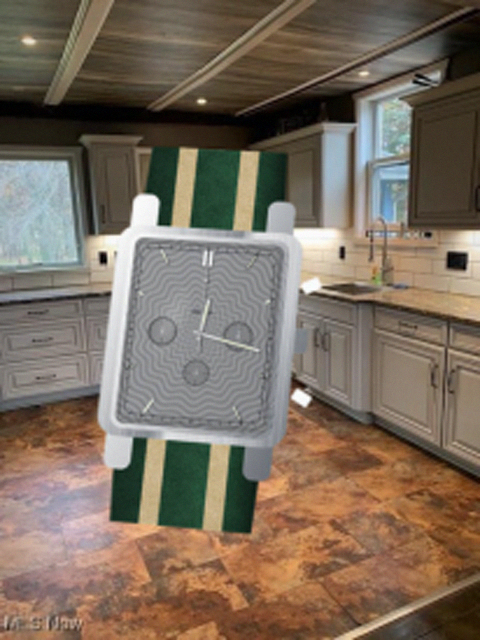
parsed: **12:17**
